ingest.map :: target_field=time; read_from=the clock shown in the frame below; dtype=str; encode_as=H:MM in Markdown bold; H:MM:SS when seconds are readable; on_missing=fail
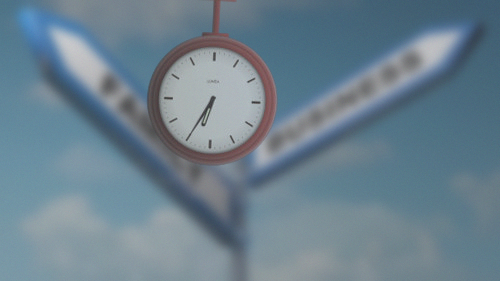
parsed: **6:35**
